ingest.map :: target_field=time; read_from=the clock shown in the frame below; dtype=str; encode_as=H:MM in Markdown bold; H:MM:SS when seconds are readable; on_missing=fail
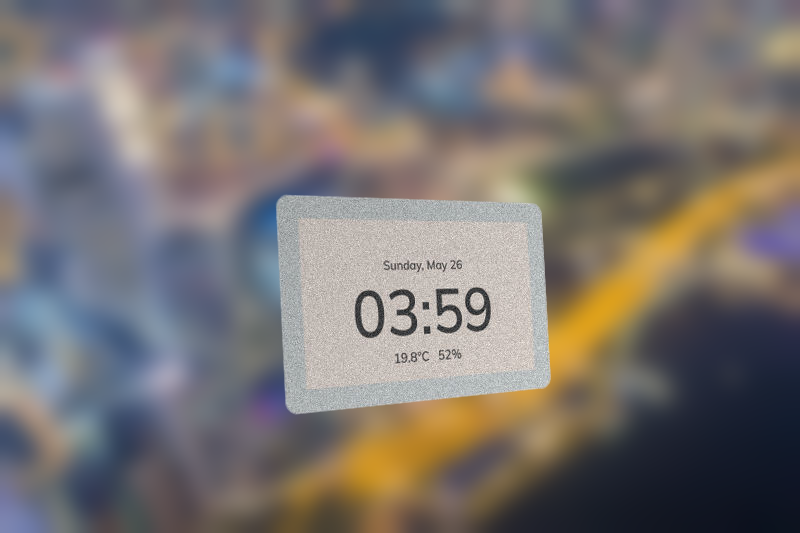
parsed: **3:59**
